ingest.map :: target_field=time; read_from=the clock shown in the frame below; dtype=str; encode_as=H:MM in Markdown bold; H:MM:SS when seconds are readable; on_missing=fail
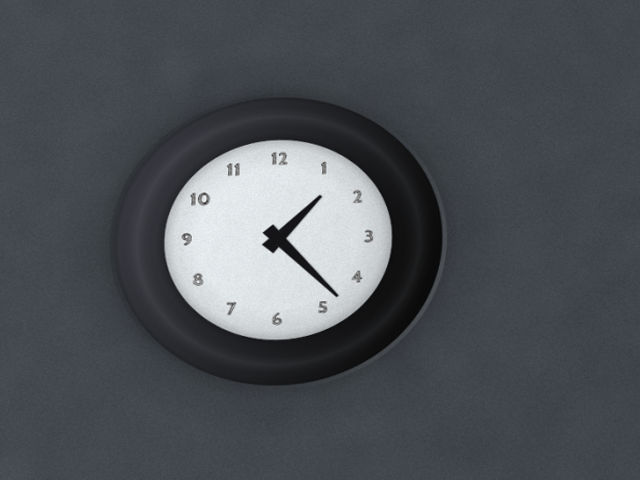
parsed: **1:23**
